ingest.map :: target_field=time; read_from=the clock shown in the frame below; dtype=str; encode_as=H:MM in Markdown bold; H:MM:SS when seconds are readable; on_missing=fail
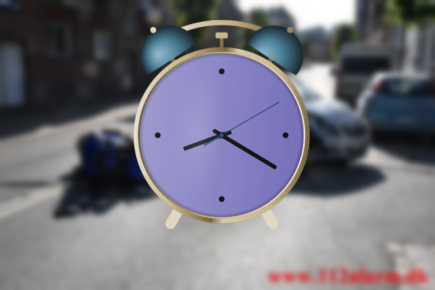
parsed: **8:20:10**
